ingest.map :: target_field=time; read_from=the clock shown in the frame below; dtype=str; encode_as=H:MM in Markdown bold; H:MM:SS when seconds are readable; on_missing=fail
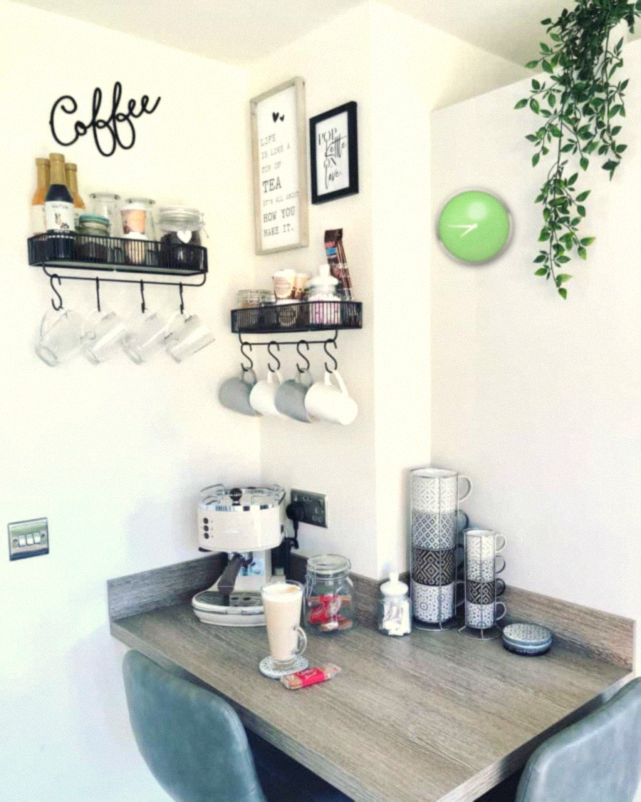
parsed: **7:45**
